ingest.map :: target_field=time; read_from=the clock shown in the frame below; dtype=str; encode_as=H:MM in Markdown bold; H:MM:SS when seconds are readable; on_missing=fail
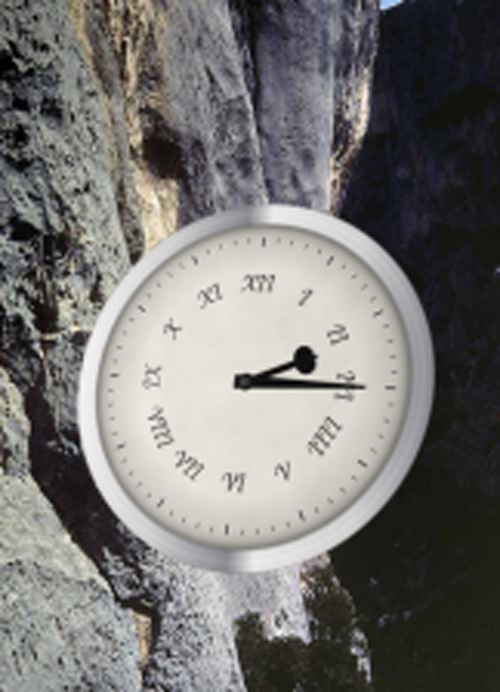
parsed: **2:15**
